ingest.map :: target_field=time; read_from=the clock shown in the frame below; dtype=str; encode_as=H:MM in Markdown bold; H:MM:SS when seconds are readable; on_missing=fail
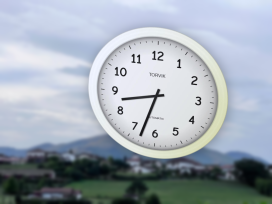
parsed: **8:33**
